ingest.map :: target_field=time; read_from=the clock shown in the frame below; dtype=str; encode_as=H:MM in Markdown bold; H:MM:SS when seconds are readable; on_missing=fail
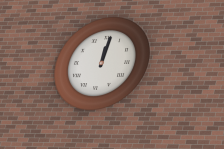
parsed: **12:01**
